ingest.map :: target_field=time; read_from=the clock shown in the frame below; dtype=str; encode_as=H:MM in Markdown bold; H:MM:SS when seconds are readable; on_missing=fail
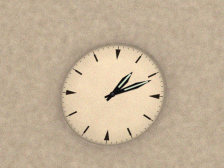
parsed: **1:11**
